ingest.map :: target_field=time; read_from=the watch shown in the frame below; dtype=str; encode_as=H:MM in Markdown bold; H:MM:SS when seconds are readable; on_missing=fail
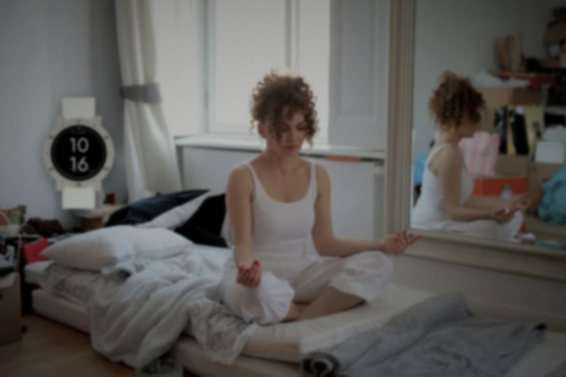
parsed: **10:16**
